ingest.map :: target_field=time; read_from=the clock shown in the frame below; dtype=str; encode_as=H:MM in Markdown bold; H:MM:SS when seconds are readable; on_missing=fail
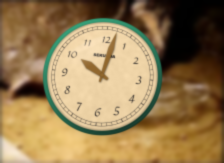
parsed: **10:02**
